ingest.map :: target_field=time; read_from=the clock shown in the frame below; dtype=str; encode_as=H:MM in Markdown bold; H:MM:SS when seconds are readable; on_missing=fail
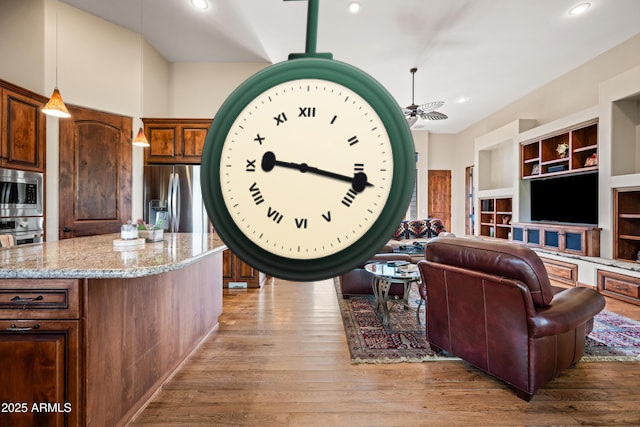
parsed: **9:17**
